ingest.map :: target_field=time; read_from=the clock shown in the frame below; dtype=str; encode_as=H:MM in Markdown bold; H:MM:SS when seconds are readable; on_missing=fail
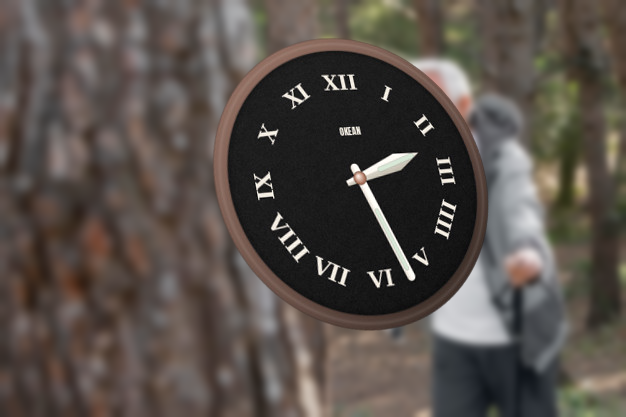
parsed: **2:27**
